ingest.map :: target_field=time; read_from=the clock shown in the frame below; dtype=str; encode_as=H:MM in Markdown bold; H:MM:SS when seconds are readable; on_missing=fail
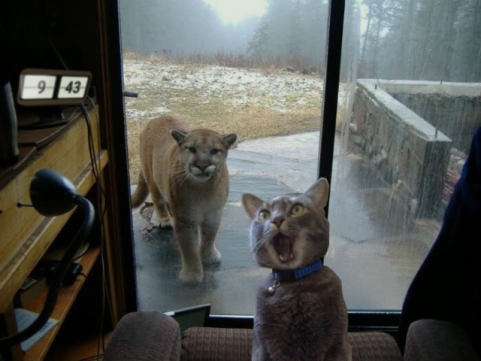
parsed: **9:43**
